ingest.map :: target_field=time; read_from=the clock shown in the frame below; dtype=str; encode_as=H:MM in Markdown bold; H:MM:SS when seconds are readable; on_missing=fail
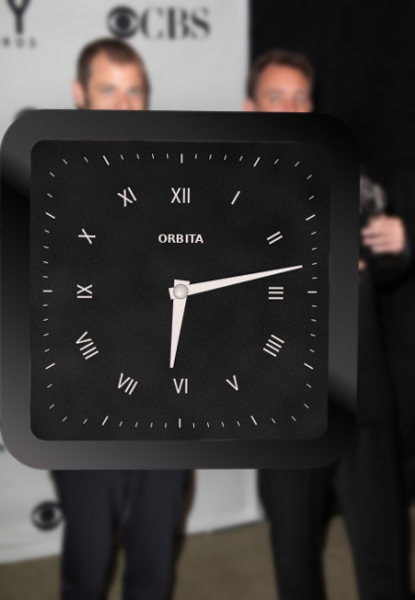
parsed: **6:13**
